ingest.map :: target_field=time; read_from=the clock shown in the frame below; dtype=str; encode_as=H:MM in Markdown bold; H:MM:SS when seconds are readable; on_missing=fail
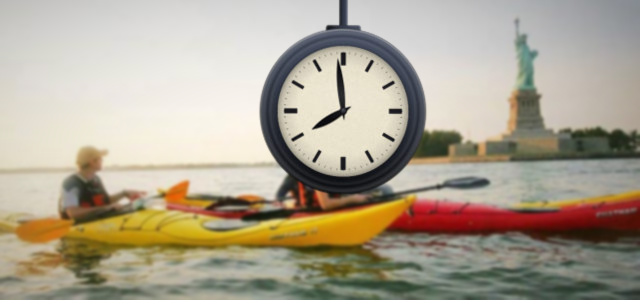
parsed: **7:59**
